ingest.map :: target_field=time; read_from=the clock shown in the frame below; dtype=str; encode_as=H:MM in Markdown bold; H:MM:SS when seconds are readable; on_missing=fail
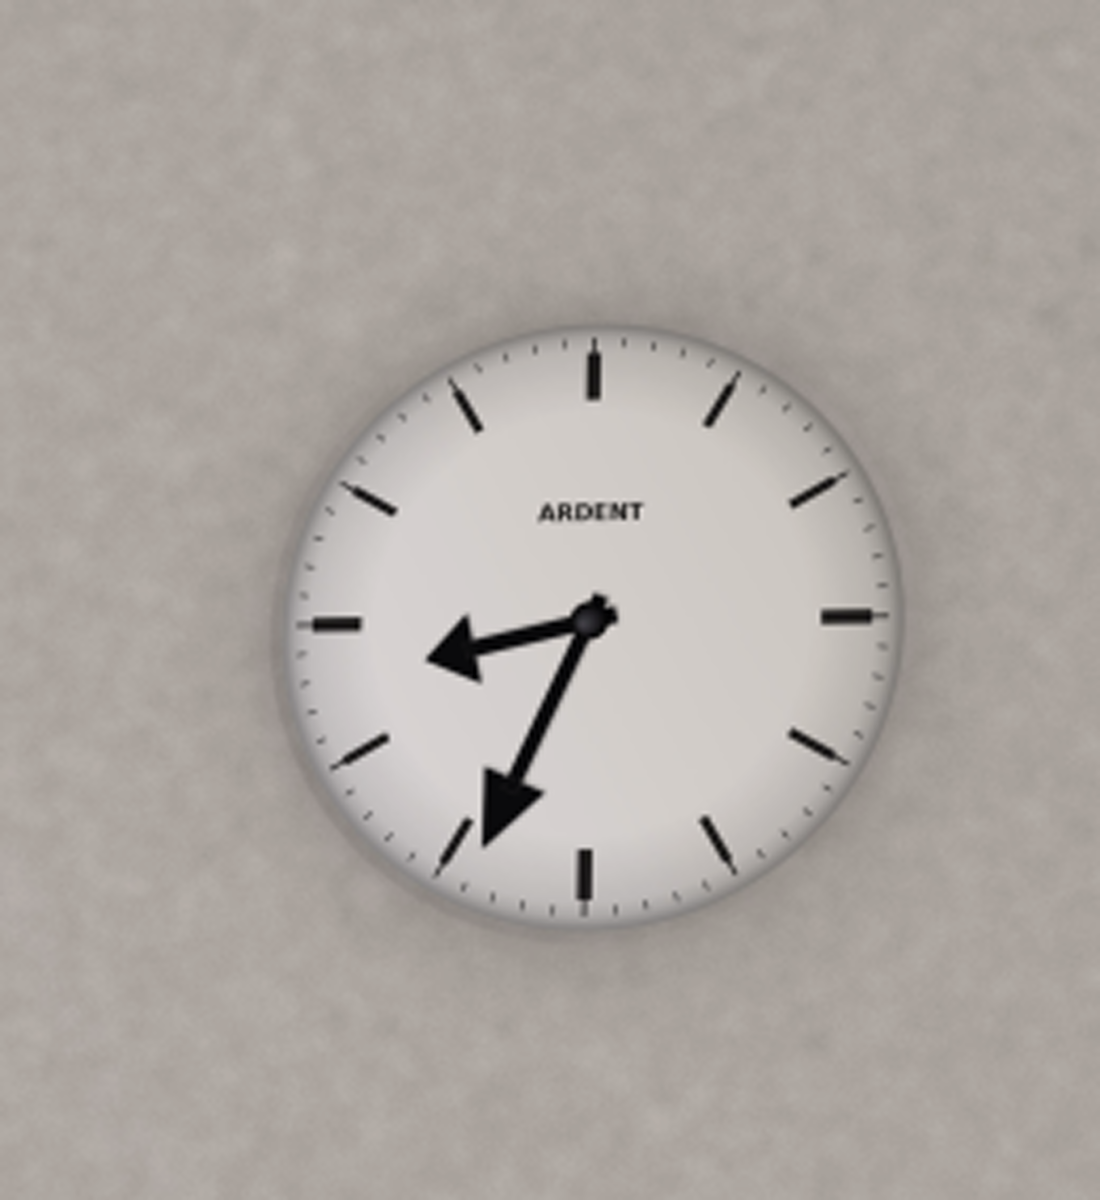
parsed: **8:34**
